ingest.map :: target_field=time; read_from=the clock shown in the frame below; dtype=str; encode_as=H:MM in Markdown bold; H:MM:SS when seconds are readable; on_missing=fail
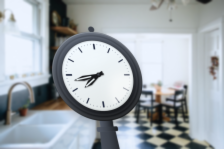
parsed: **7:43**
